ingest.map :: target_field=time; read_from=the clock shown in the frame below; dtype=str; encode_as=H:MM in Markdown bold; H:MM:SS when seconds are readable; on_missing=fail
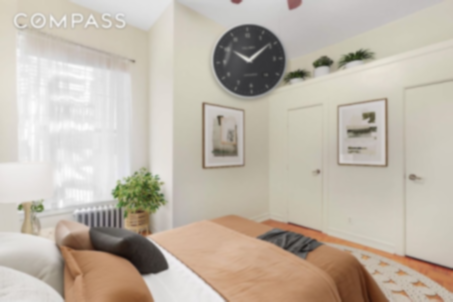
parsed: **10:09**
